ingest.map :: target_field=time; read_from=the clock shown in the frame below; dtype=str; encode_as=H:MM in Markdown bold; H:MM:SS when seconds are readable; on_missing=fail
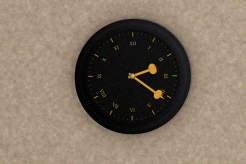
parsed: **2:21**
